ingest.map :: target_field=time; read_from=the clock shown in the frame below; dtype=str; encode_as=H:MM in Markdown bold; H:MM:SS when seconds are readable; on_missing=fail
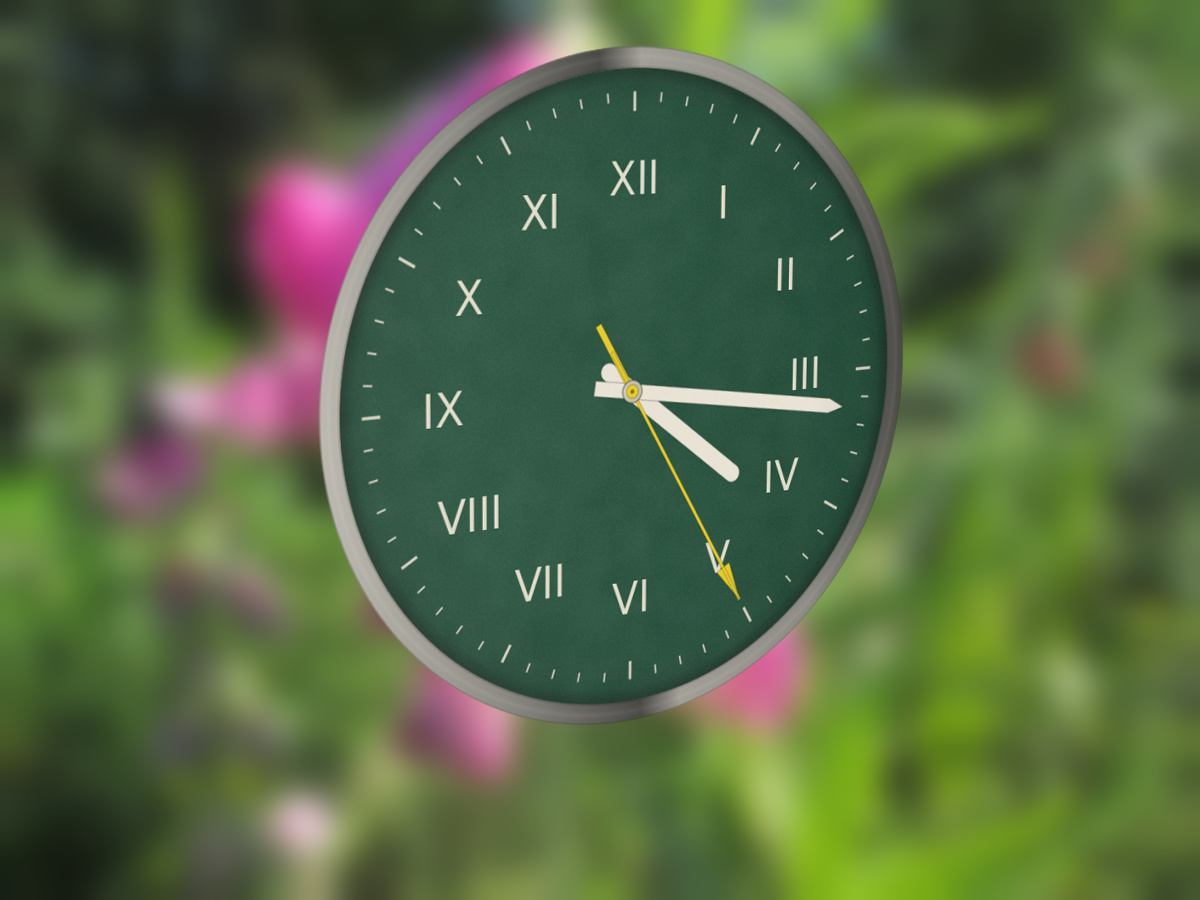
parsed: **4:16:25**
